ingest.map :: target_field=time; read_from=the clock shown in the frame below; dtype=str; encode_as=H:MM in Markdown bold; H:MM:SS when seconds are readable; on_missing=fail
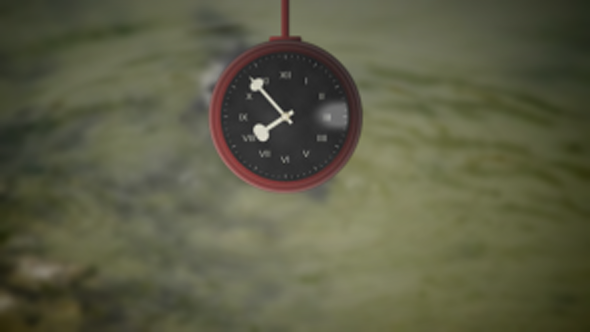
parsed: **7:53**
